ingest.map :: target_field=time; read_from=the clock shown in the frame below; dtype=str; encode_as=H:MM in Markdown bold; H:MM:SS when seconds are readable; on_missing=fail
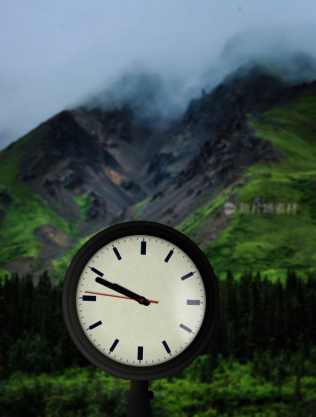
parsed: **9:48:46**
